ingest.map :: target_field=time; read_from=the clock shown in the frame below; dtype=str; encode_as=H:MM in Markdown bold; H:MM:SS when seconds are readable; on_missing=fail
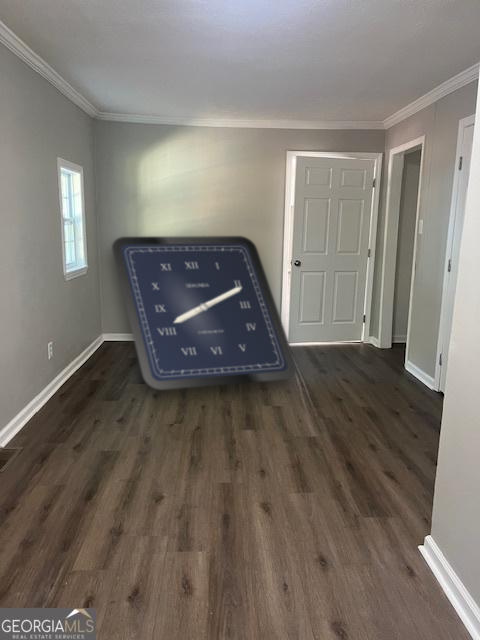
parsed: **8:11**
